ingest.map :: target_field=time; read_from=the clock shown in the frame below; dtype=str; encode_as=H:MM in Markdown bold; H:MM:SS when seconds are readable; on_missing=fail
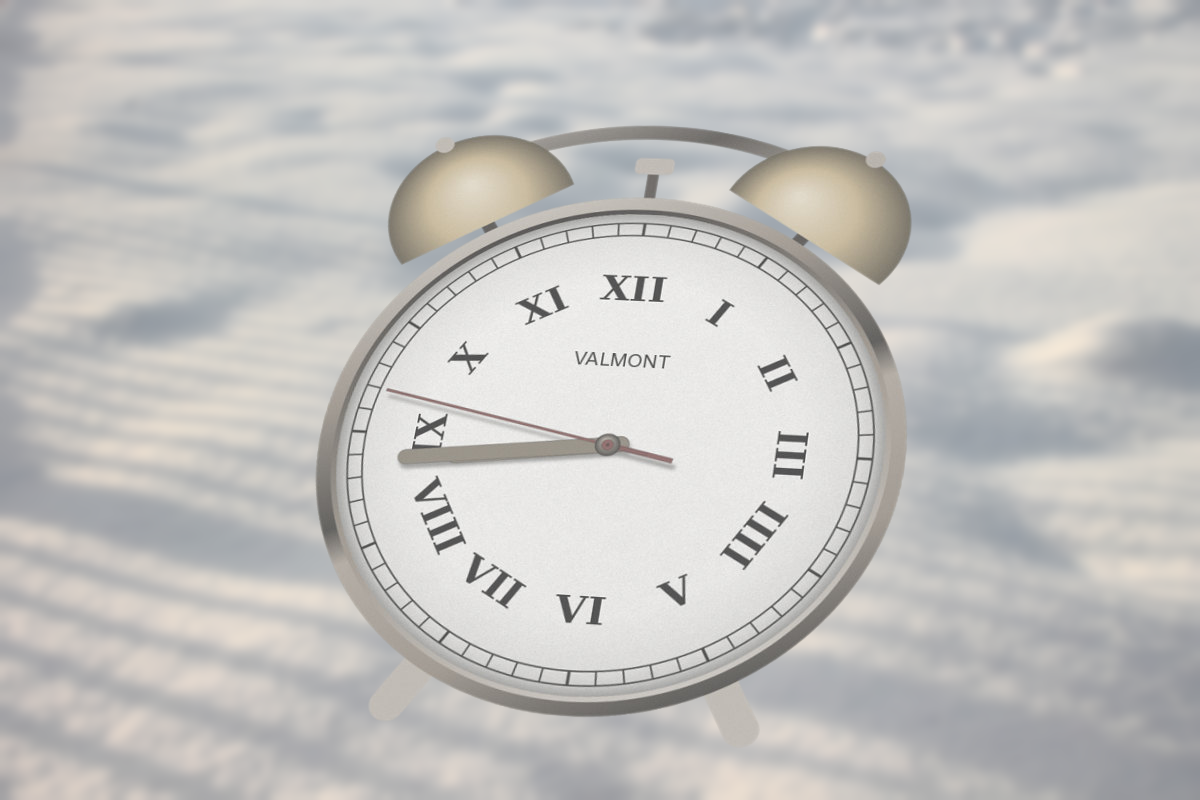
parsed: **8:43:47**
